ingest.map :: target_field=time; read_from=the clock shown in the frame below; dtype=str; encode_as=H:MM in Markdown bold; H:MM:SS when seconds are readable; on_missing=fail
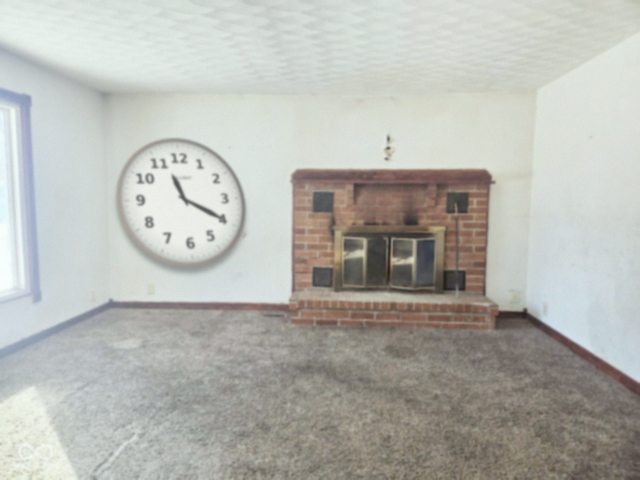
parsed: **11:20**
